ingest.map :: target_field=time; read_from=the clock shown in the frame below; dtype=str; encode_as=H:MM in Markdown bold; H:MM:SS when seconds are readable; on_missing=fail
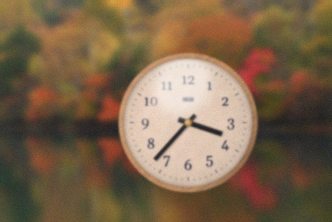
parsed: **3:37**
